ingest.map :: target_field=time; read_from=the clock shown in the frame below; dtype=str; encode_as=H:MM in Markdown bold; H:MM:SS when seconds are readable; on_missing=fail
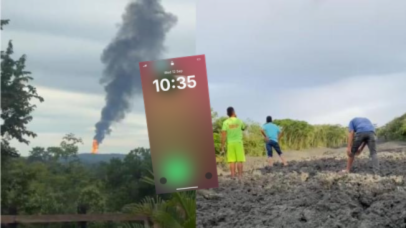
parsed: **10:35**
